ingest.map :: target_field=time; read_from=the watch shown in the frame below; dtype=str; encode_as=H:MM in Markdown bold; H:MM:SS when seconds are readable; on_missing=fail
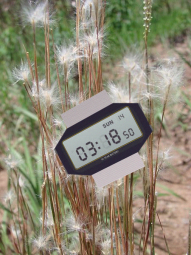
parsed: **3:18:50**
